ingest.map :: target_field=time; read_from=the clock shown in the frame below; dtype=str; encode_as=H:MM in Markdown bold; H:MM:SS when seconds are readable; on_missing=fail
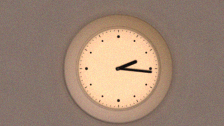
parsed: **2:16**
